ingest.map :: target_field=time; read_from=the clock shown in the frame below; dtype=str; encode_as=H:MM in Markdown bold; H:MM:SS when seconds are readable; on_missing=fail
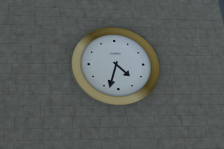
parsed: **4:33**
